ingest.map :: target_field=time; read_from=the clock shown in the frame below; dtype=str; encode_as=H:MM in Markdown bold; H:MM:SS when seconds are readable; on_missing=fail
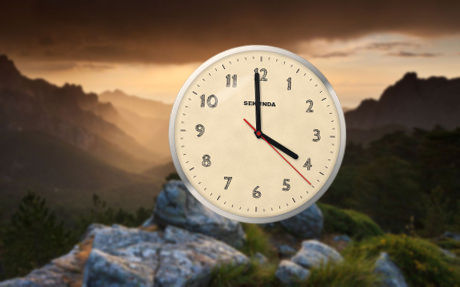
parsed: **3:59:22**
